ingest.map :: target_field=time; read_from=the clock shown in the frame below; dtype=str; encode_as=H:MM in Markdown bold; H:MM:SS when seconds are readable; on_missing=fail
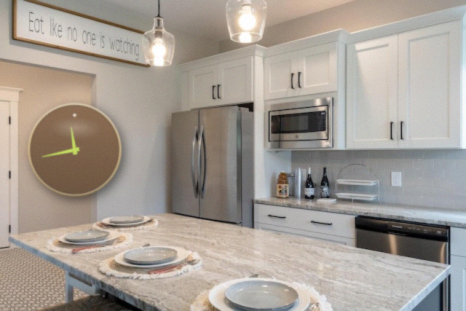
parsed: **11:43**
